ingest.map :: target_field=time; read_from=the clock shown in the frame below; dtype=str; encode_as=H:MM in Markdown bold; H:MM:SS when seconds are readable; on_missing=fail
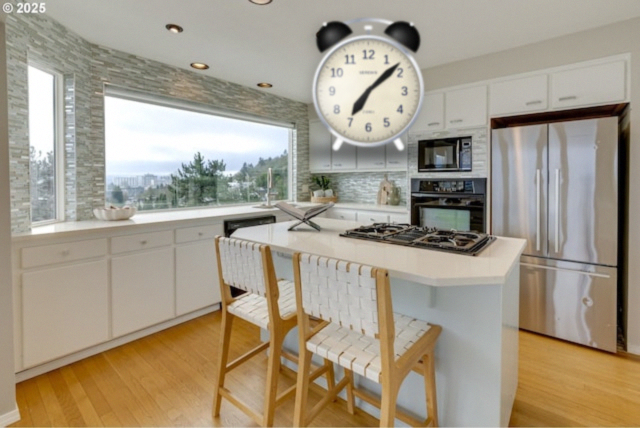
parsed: **7:08**
